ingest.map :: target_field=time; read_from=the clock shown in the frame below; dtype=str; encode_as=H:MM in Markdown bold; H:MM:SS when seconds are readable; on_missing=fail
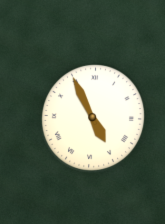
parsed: **4:55**
